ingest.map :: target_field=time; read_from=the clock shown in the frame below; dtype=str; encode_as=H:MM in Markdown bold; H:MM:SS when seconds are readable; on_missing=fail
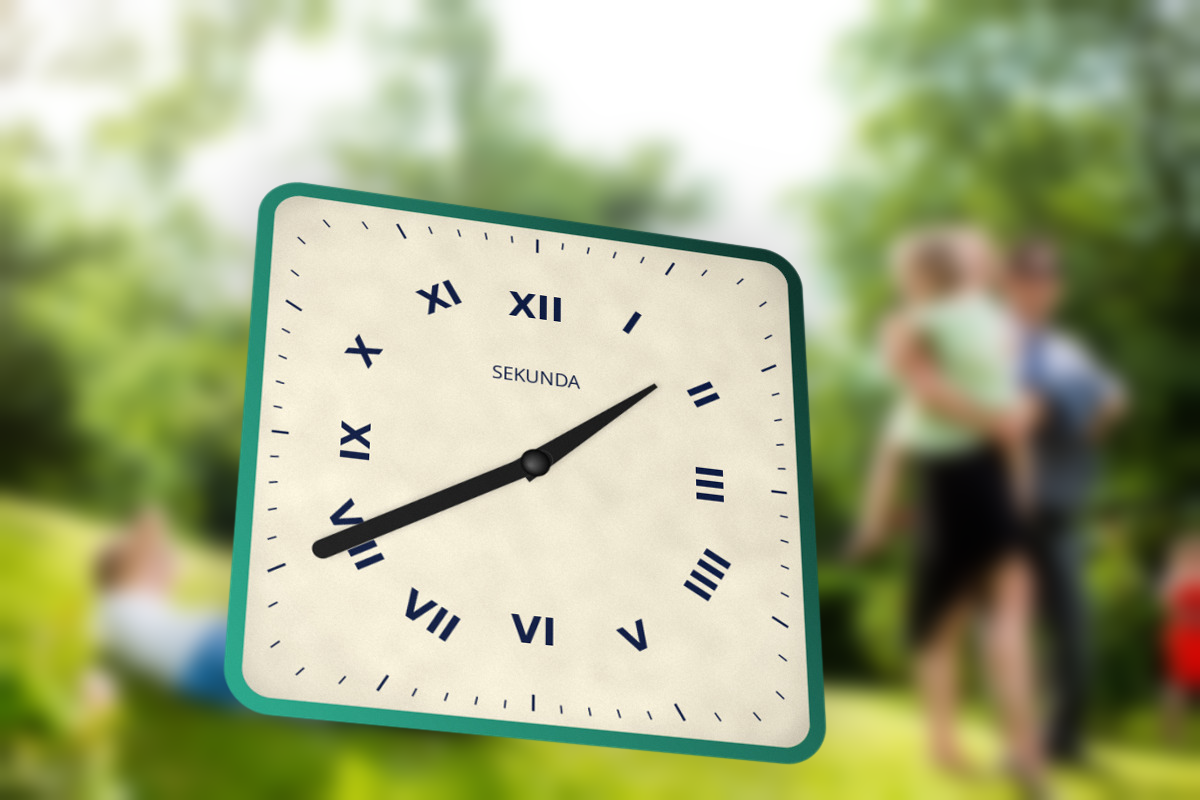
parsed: **1:40**
